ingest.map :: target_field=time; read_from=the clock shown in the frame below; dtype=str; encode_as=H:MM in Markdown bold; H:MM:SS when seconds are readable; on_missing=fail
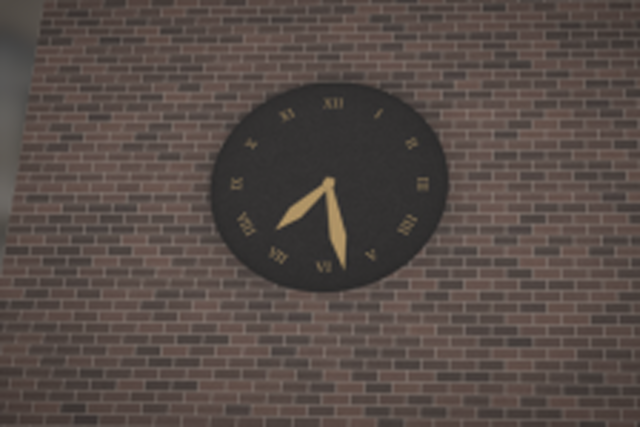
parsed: **7:28**
